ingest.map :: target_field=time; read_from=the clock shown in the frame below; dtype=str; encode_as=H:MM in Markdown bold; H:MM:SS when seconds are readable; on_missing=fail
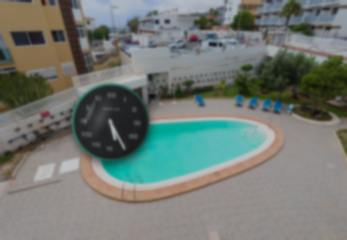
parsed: **5:25**
